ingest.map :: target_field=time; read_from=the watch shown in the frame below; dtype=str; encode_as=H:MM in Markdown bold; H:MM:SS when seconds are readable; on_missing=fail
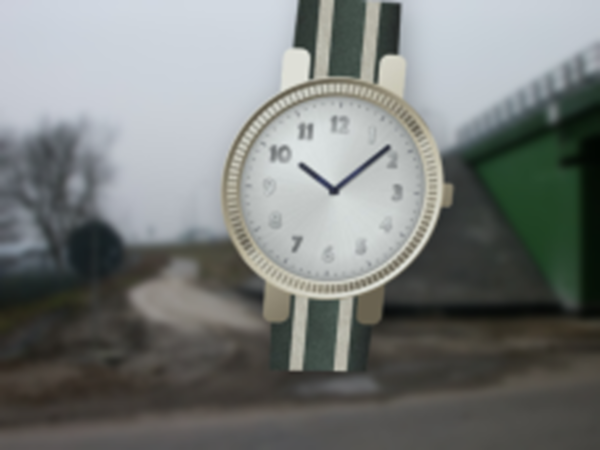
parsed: **10:08**
